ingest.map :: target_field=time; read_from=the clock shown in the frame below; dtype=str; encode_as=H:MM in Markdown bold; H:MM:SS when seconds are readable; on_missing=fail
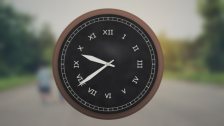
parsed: **9:39**
